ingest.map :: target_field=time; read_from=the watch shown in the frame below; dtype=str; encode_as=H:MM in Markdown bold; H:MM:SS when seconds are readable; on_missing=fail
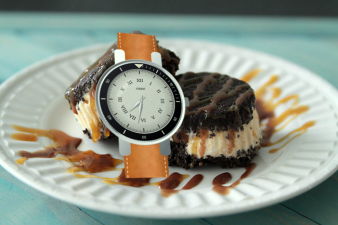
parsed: **7:32**
